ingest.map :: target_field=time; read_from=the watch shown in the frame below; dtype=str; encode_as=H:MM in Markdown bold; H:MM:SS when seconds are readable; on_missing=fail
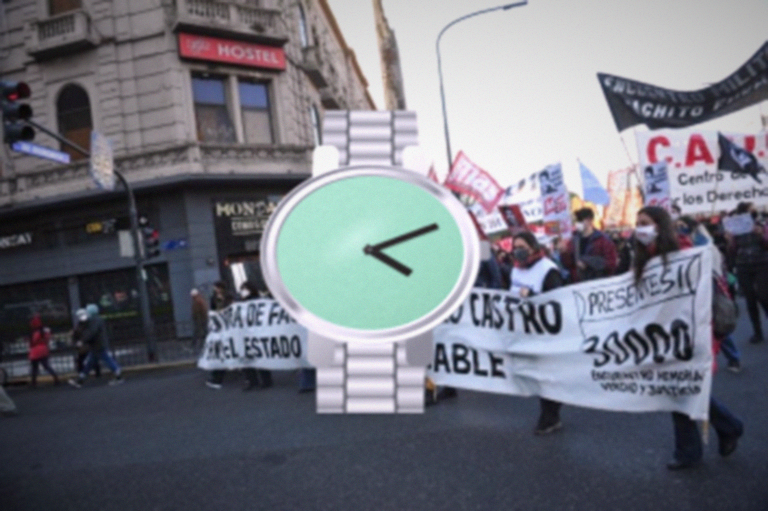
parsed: **4:11**
